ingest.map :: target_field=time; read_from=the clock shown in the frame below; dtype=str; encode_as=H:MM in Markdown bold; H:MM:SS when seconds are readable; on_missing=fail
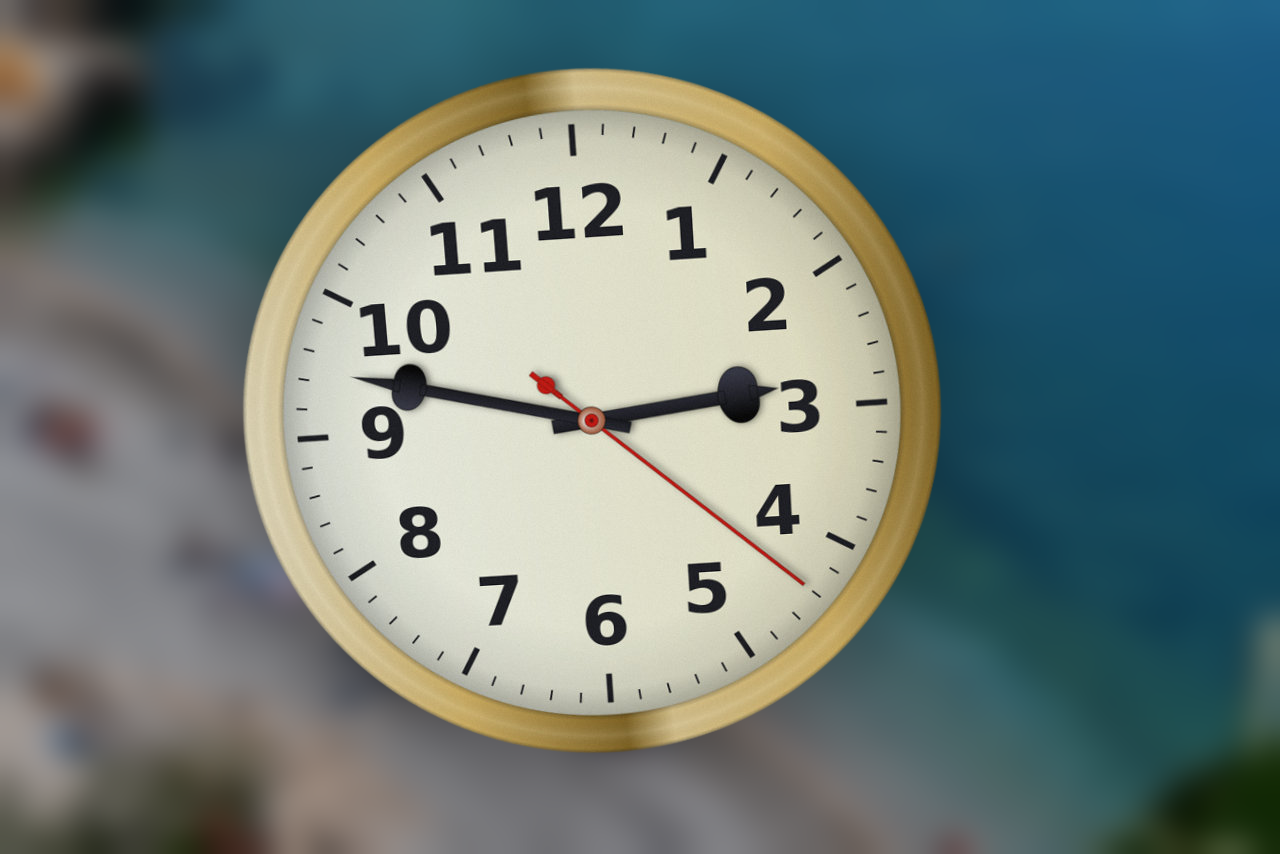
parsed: **2:47:22**
